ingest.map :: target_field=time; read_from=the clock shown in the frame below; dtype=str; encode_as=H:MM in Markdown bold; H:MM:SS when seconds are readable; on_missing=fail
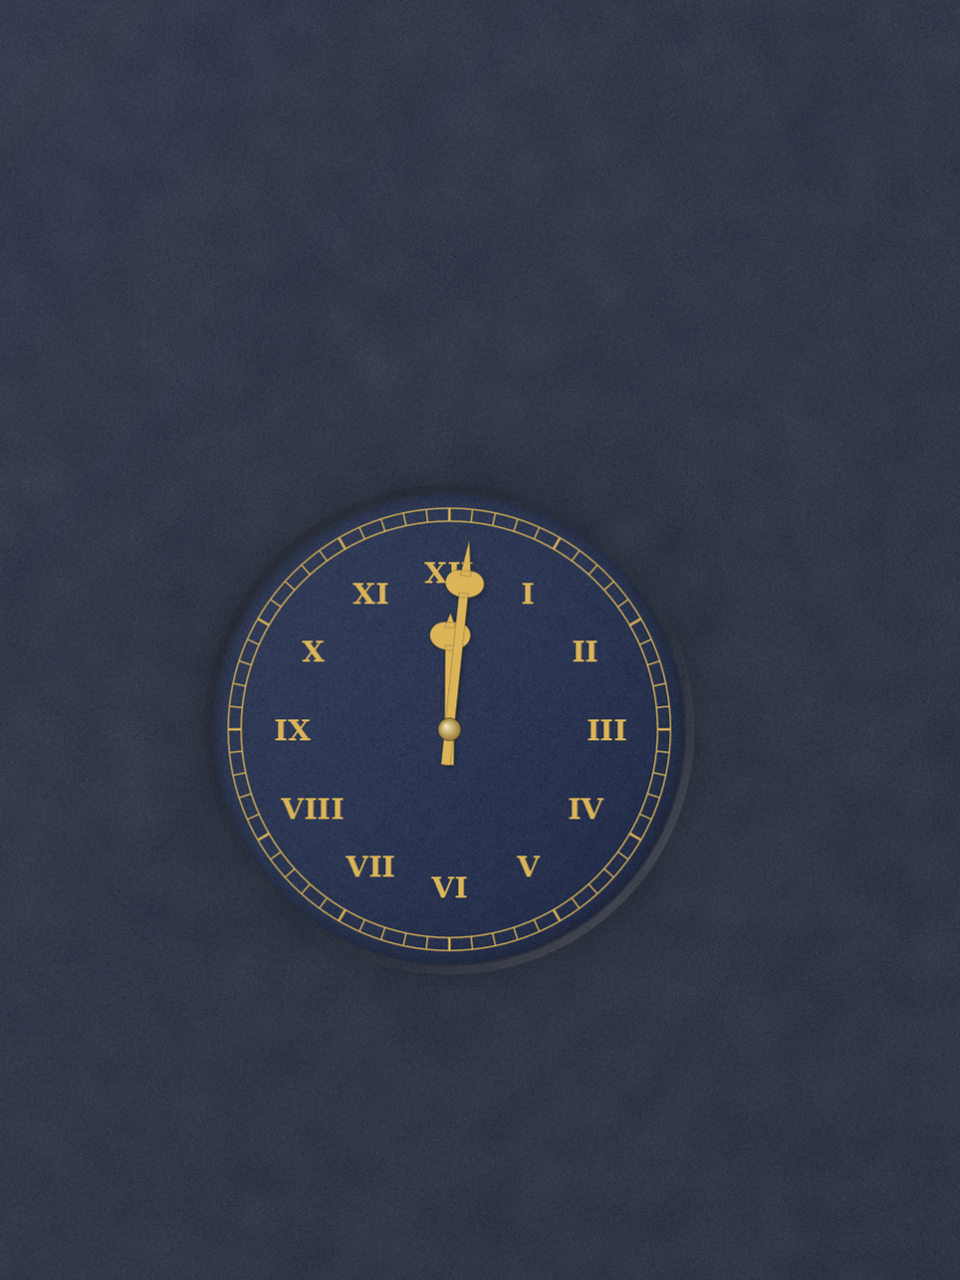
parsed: **12:01**
